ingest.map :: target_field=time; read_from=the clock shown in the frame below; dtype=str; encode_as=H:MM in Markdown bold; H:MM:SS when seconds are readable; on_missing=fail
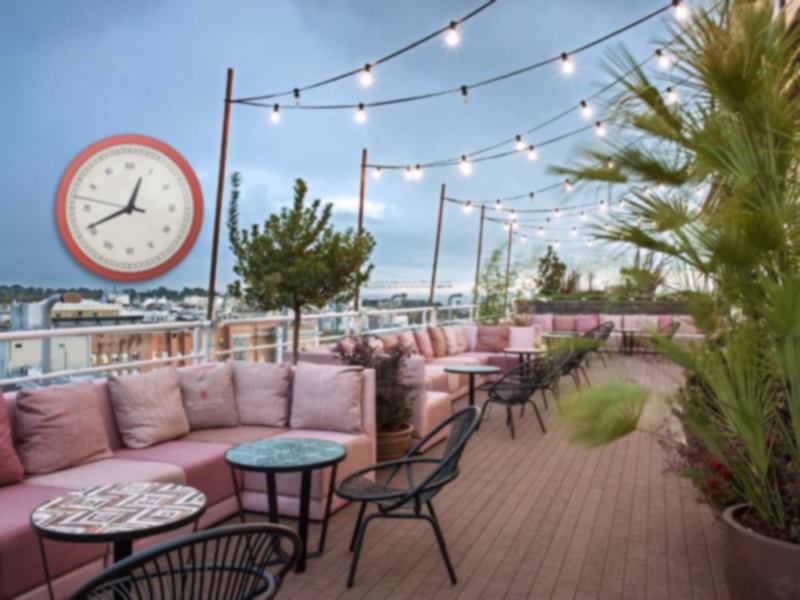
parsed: **12:40:47**
